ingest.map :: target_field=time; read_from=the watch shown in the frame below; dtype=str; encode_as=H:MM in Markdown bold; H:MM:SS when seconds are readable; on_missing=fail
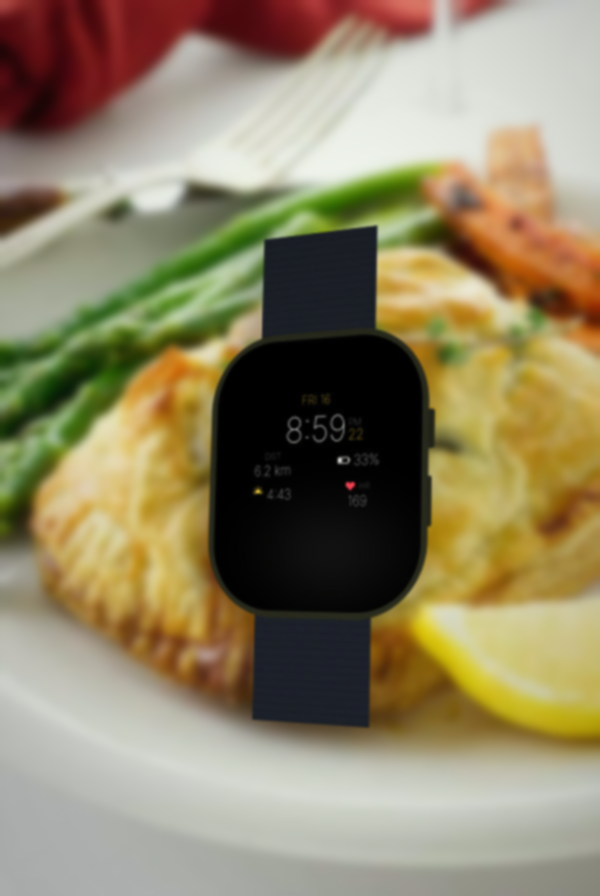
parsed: **8:59**
